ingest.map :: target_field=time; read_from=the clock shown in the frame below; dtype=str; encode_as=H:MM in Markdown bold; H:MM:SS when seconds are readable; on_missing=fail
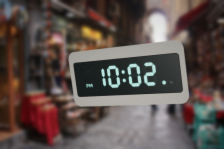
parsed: **10:02**
